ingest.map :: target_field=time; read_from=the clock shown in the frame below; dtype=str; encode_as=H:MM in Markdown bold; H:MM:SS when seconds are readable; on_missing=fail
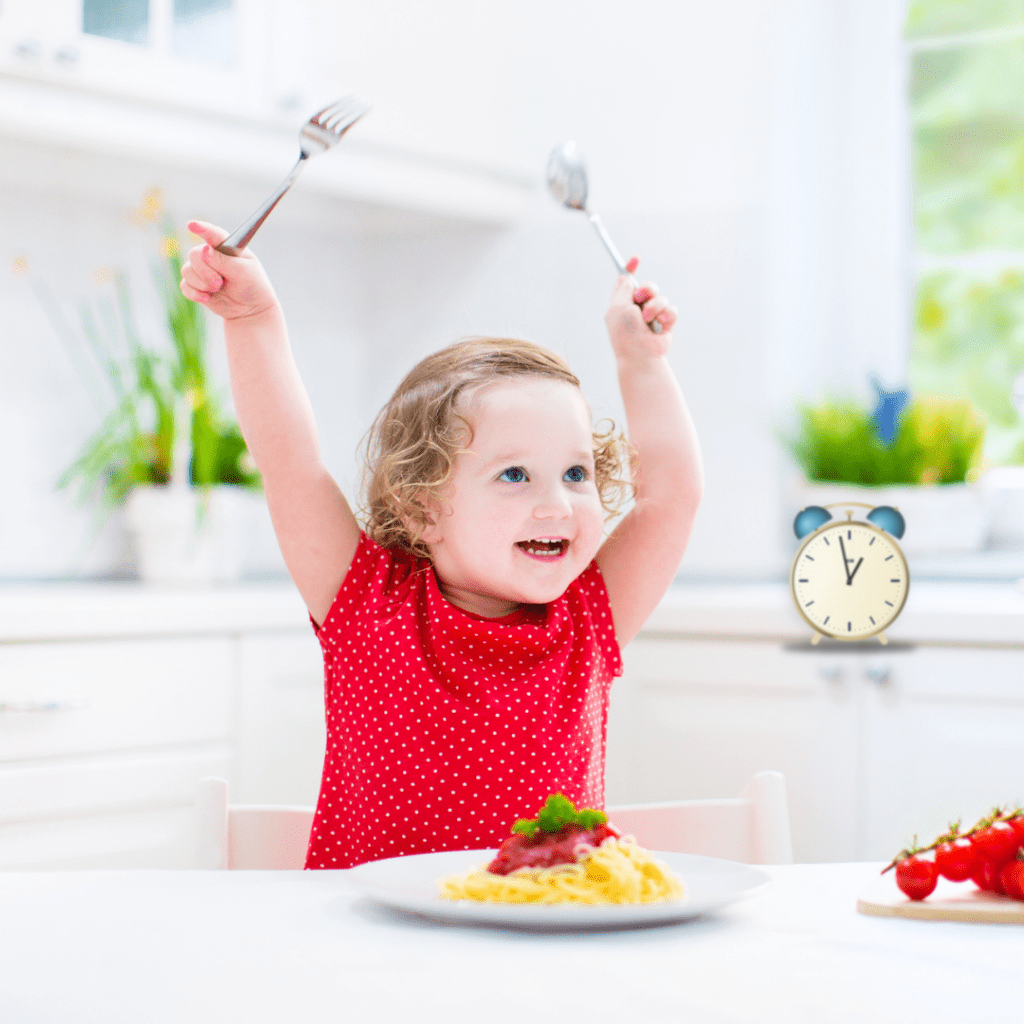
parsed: **12:58**
